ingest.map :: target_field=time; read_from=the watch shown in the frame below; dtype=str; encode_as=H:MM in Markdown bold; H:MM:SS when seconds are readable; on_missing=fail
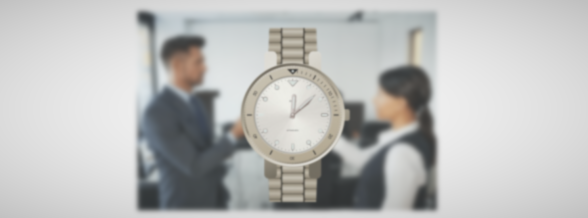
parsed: **12:08**
